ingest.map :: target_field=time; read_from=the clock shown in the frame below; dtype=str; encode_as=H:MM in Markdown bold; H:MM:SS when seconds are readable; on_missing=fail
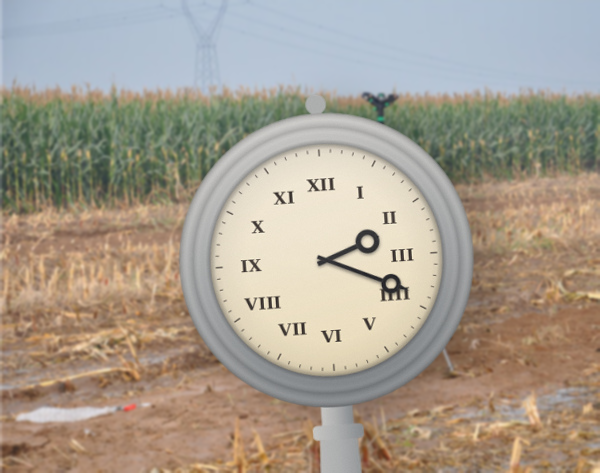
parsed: **2:19**
